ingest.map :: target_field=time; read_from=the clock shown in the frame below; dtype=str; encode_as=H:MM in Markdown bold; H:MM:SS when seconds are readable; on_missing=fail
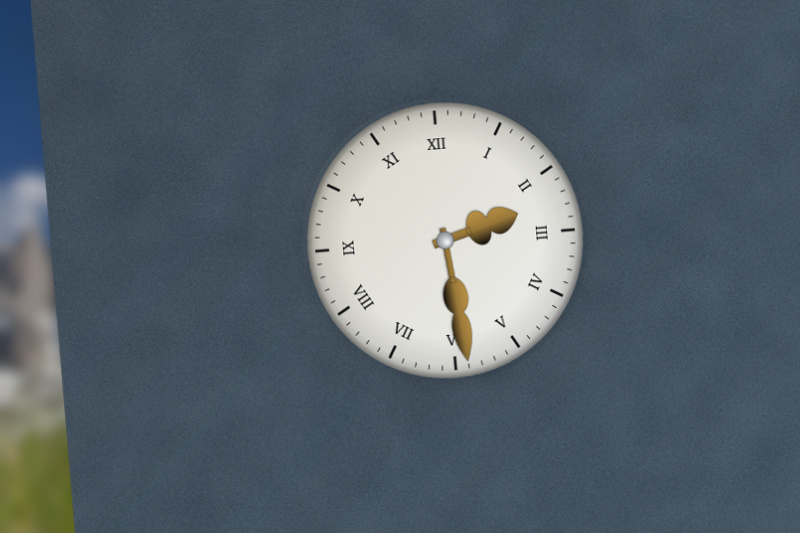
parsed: **2:29**
